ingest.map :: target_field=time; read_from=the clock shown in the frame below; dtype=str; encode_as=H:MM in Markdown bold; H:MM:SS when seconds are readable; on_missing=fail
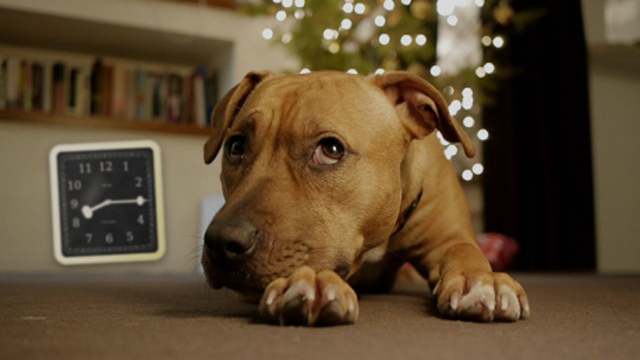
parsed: **8:15**
